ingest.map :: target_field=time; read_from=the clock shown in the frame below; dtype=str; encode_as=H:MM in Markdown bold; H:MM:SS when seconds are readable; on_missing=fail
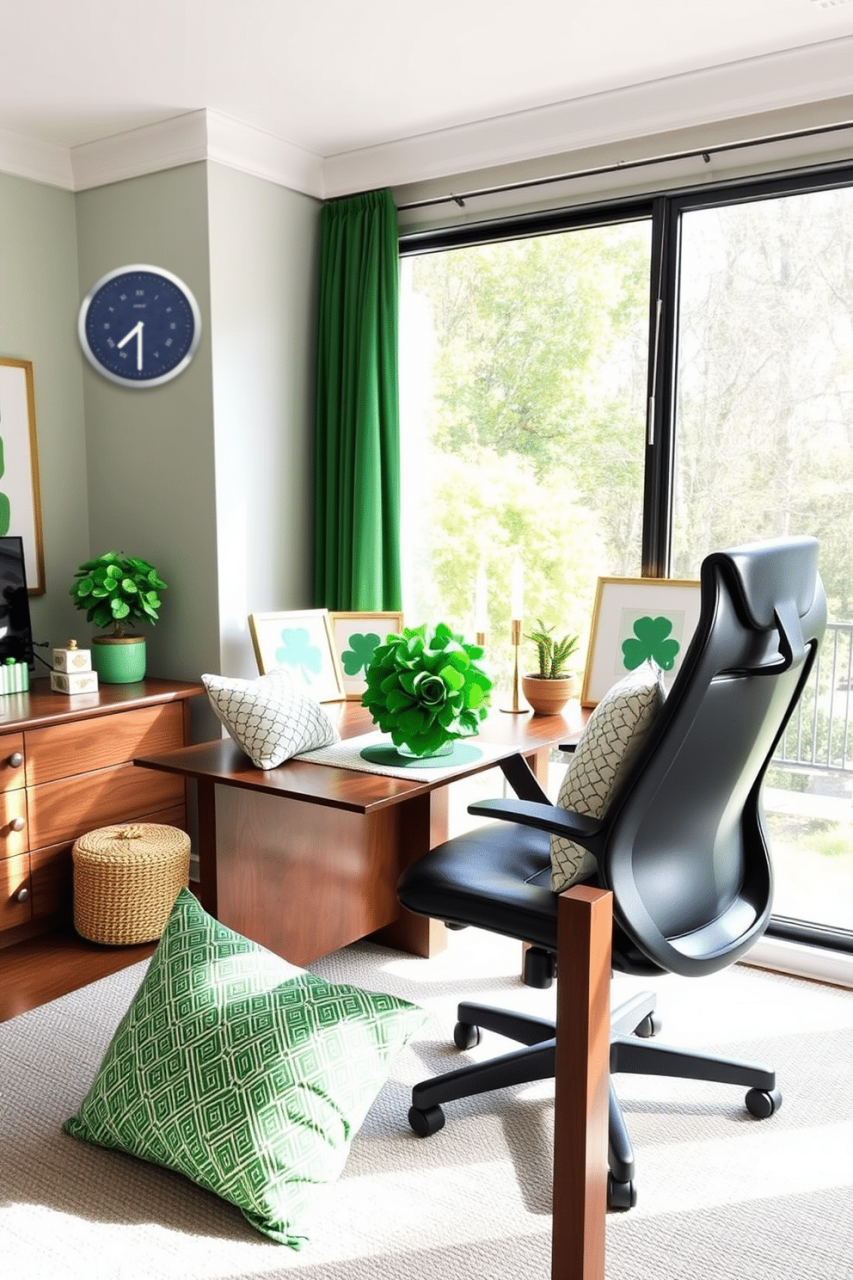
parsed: **7:30**
